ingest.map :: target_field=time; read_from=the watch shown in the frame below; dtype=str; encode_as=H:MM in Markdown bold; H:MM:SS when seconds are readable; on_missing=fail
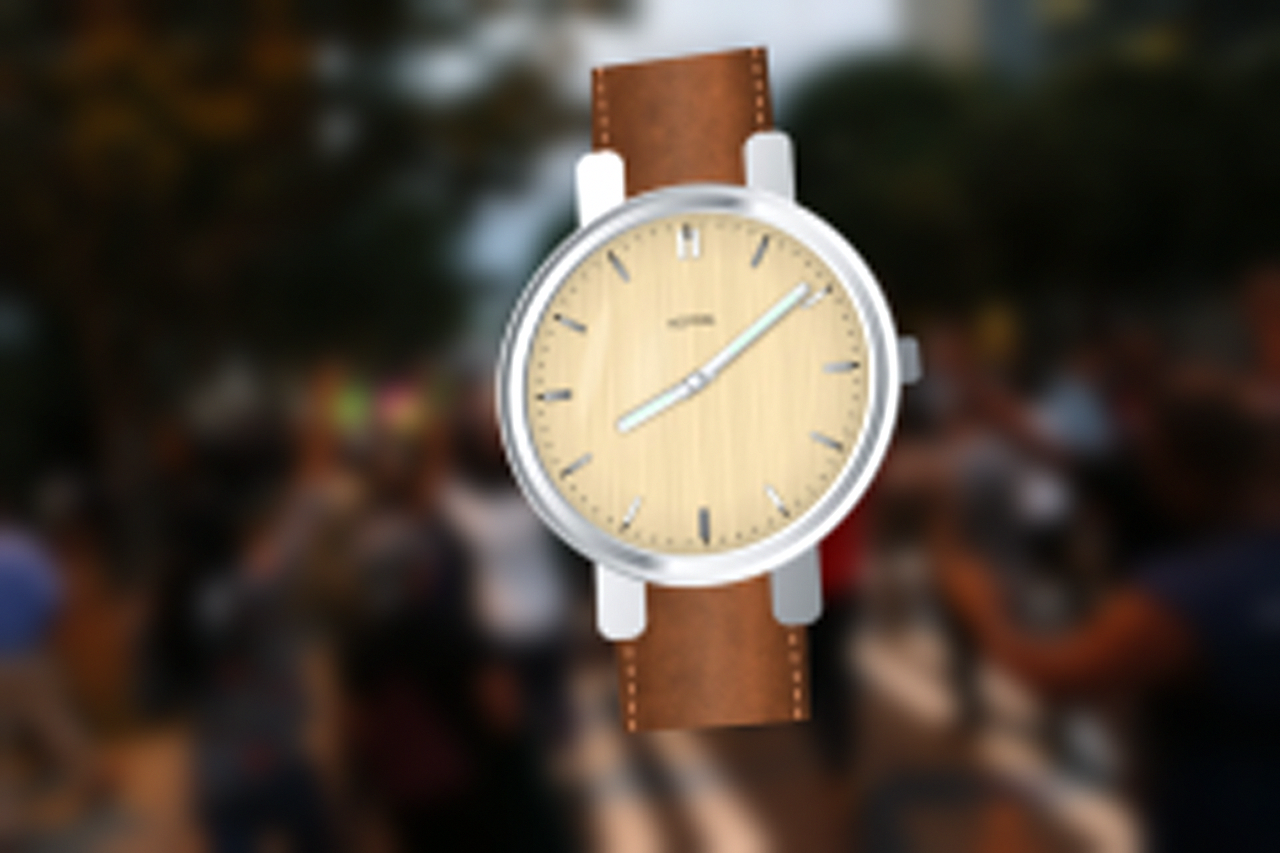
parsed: **8:09**
